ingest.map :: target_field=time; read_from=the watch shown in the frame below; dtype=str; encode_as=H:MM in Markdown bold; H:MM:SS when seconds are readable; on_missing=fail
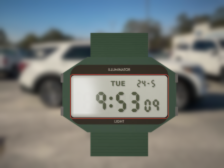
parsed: **9:53:09**
